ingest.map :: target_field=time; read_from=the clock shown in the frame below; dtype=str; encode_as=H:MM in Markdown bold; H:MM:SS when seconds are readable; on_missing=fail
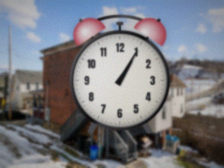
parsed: **1:05**
